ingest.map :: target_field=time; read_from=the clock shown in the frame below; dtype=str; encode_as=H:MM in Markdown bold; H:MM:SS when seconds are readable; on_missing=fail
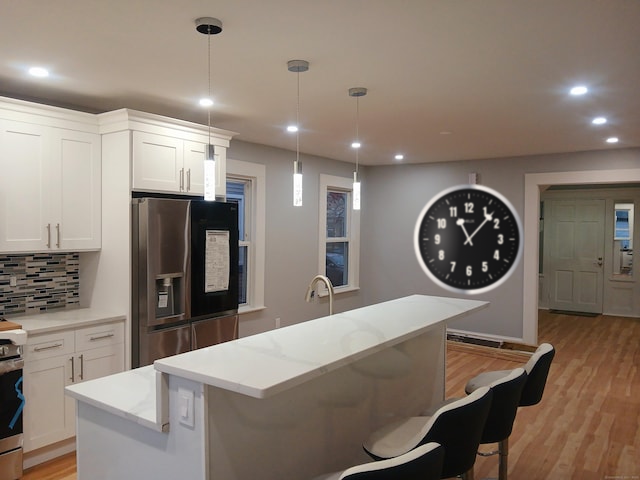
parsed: **11:07**
